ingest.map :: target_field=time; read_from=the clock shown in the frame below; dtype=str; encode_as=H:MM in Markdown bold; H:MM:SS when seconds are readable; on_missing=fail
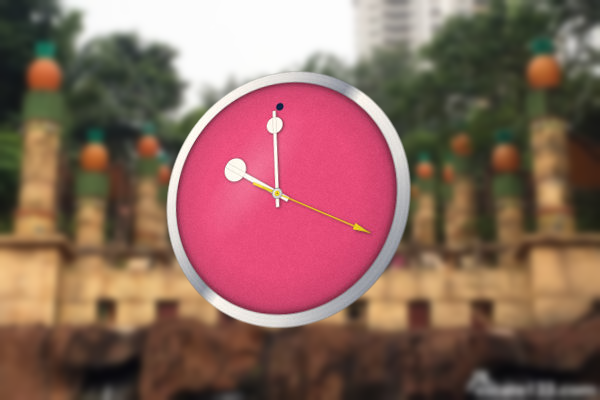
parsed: **9:59:19**
